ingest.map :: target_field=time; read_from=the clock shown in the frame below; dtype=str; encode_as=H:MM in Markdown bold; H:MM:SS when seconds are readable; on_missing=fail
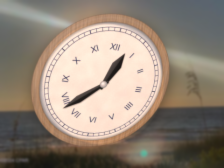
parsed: **12:38**
